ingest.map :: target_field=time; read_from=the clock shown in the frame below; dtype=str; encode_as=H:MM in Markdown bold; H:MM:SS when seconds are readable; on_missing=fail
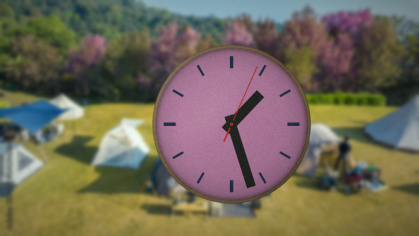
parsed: **1:27:04**
